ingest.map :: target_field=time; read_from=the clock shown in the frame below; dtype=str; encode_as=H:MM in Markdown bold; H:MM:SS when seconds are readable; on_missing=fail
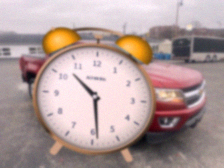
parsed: **10:29**
